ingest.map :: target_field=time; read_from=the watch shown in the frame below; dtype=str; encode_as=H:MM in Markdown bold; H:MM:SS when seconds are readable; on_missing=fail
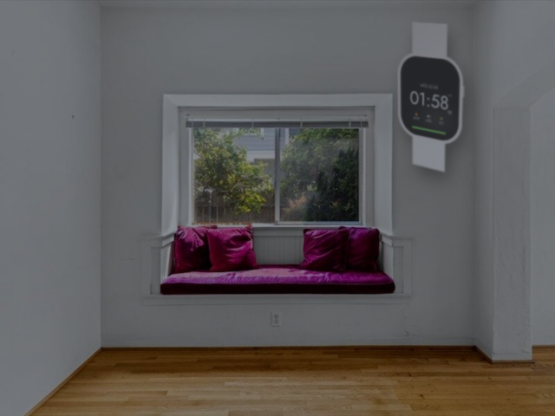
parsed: **1:58**
